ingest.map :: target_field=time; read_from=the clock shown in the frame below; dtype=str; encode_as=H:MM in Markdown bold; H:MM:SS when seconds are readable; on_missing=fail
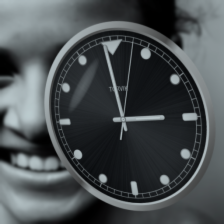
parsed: **2:59:03**
